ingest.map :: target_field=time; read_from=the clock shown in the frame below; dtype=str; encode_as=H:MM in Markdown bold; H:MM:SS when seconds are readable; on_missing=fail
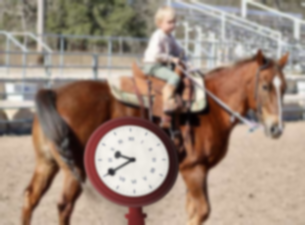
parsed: **9:40**
